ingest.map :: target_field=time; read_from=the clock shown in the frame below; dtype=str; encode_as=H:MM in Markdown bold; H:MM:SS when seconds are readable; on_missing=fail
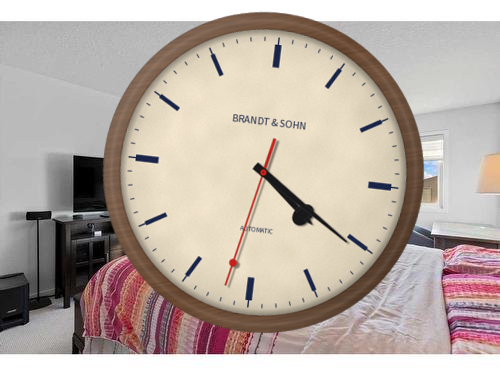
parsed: **4:20:32**
